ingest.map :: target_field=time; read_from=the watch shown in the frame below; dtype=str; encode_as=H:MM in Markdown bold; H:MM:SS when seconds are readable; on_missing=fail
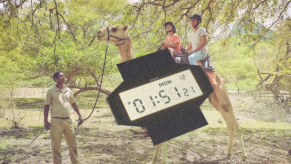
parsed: **1:51:21**
